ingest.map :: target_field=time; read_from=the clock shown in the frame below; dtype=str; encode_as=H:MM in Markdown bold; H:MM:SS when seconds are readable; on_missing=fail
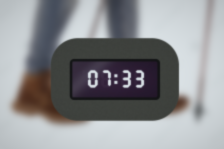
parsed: **7:33**
